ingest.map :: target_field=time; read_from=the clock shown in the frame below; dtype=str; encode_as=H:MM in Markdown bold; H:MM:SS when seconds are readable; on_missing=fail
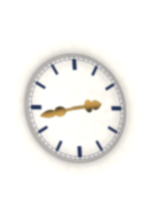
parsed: **2:43**
